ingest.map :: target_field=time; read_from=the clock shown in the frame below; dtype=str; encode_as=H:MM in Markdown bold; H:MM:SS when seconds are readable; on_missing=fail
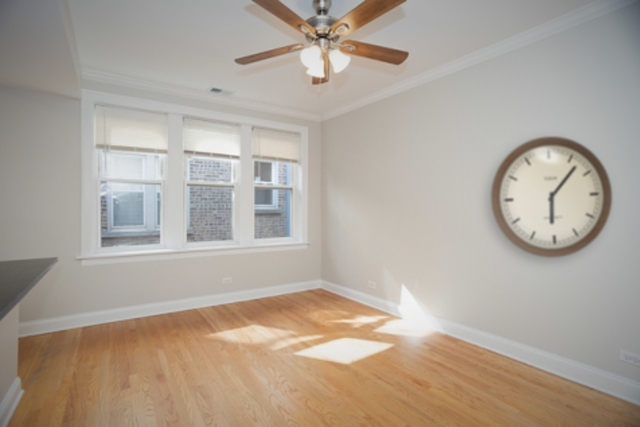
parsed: **6:07**
